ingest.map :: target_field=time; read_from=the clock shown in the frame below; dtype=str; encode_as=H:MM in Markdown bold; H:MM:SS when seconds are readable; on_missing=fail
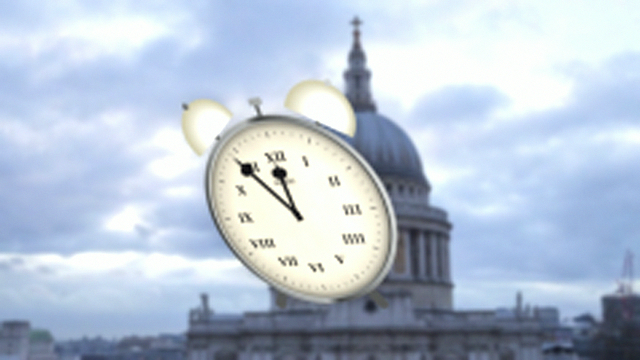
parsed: **11:54**
